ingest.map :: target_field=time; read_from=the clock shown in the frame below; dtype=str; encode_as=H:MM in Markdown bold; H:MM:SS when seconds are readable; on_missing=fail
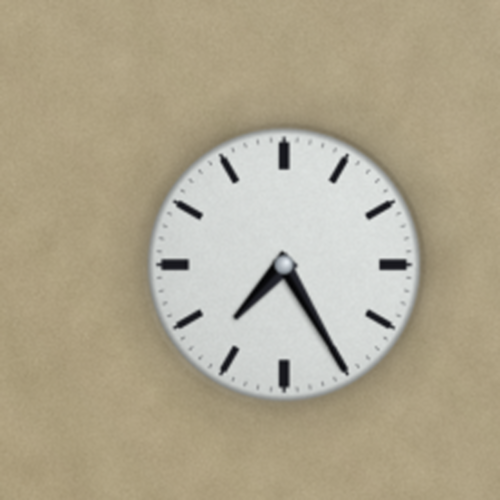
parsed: **7:25**
